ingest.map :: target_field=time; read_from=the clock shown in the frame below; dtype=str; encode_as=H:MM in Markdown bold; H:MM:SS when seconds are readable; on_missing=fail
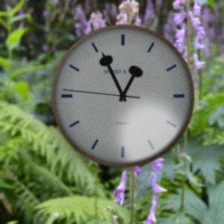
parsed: **12:55:46**
